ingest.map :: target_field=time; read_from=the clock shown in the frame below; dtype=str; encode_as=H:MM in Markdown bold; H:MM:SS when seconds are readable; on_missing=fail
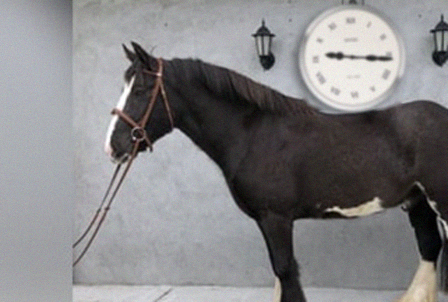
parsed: **9:16**
